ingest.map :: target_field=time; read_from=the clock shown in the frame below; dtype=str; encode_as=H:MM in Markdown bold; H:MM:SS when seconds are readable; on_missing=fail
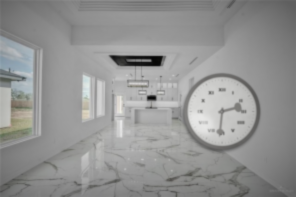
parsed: **2:31**
